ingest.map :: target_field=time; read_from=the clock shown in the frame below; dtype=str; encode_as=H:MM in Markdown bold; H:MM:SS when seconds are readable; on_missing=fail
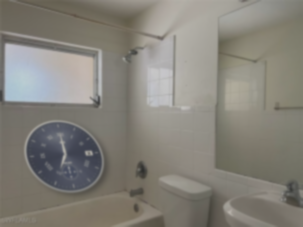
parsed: **7:00**
